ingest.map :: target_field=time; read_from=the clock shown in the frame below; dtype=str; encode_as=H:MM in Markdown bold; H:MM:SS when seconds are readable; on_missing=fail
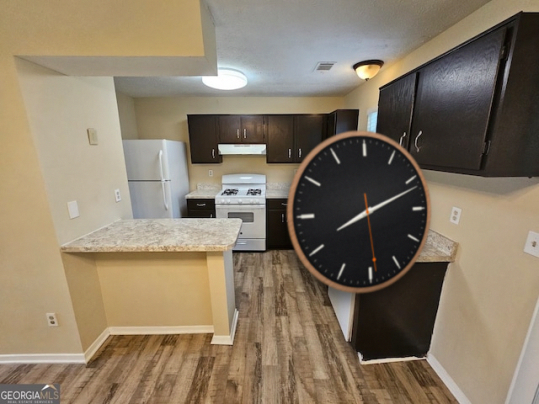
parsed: **8:11:29**
